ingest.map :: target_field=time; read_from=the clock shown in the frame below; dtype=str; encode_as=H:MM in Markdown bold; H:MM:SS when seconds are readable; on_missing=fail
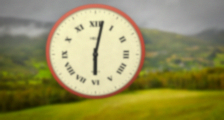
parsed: **6:02**
